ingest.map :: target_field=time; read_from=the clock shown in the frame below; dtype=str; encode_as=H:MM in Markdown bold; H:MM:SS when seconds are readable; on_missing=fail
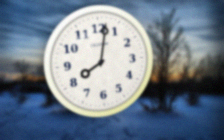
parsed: **8:02**
